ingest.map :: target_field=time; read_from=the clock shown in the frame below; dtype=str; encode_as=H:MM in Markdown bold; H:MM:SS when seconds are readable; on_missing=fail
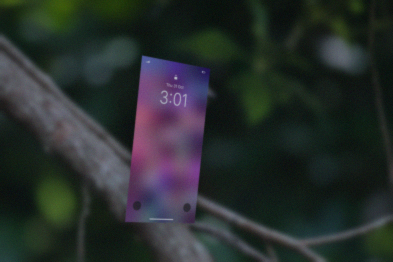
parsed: **3:01**
